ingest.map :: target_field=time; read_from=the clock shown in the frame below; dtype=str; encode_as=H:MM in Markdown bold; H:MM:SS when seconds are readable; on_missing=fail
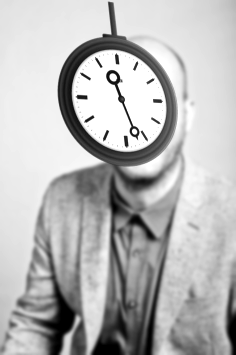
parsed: **11:27**
